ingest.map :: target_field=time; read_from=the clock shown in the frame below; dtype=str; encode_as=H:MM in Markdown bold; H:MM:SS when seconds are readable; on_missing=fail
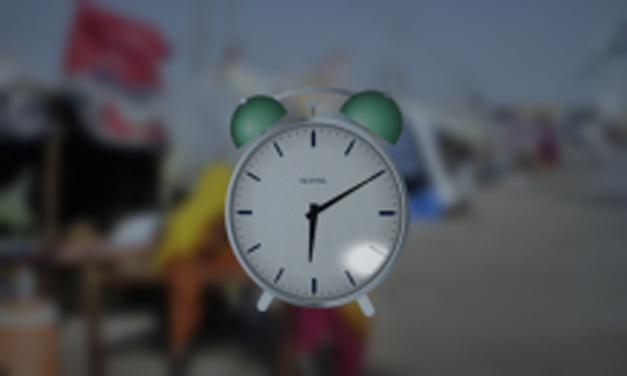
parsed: **6:10**
